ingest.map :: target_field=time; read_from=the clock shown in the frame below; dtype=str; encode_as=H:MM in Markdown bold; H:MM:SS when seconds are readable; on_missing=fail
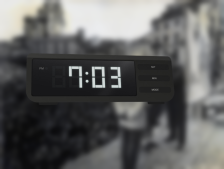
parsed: **7:03**
